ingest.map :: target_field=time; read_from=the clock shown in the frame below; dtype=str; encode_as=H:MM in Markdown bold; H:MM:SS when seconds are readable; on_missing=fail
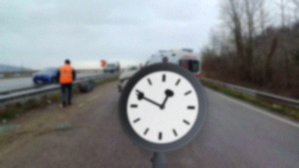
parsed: **12:49**
